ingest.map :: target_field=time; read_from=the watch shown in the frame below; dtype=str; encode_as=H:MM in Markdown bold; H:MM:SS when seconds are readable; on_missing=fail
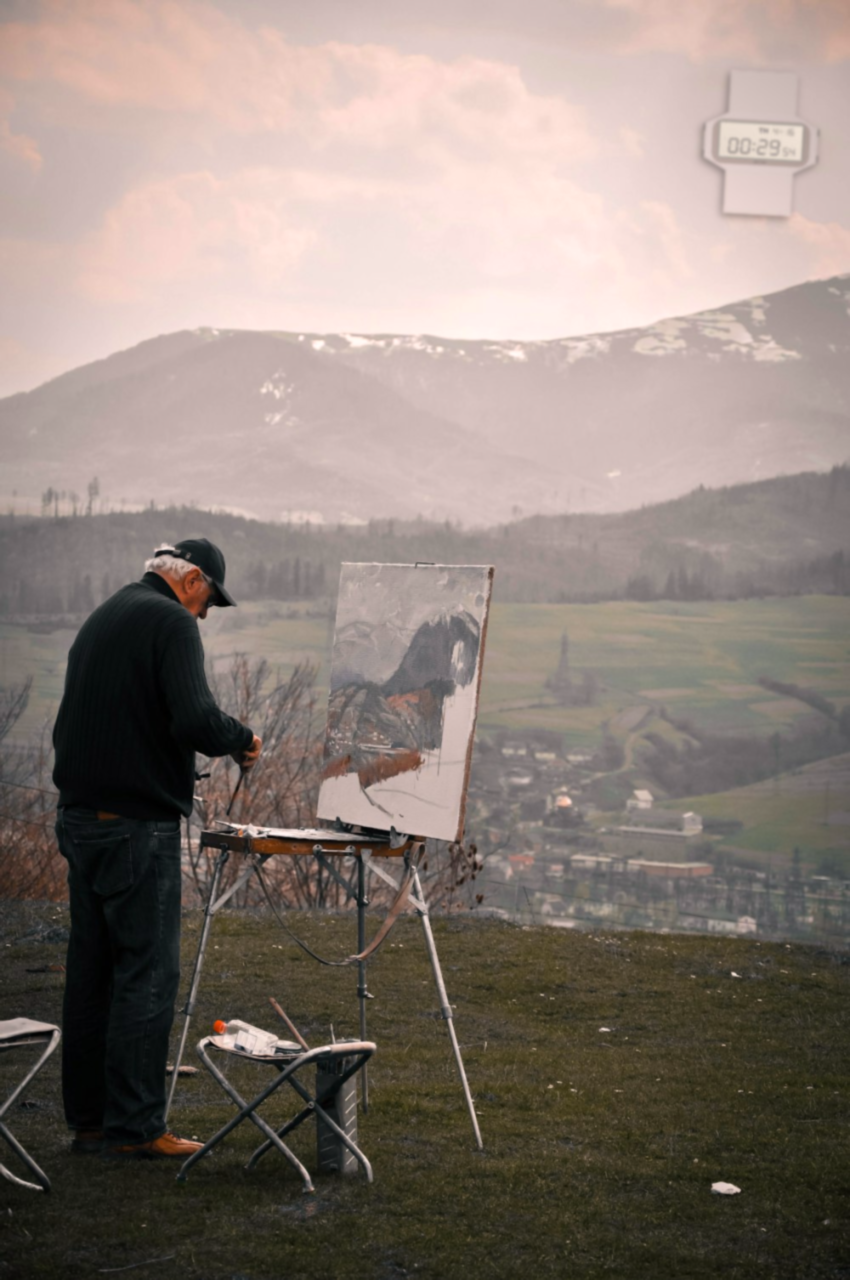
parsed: **0:29**
